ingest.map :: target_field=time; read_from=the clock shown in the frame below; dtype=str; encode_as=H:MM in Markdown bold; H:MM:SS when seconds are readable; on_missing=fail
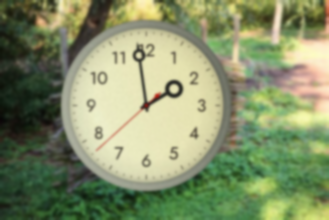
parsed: **1:58:38**
